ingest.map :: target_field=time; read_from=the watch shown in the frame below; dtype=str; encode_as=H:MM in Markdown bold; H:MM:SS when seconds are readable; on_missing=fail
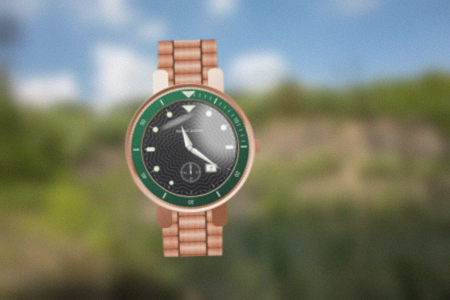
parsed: **11:21**
